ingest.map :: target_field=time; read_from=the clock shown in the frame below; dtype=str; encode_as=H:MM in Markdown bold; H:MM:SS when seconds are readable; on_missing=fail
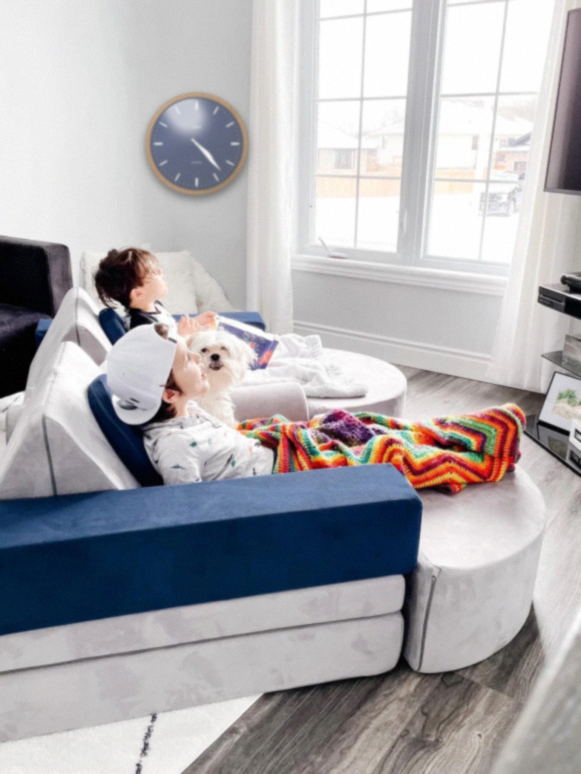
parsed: **4:23**
